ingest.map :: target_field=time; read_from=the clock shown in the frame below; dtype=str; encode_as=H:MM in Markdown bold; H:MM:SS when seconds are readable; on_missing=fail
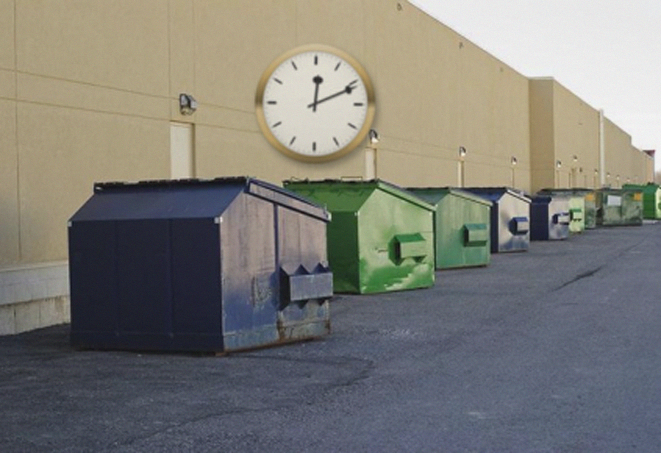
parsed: **12:11**
